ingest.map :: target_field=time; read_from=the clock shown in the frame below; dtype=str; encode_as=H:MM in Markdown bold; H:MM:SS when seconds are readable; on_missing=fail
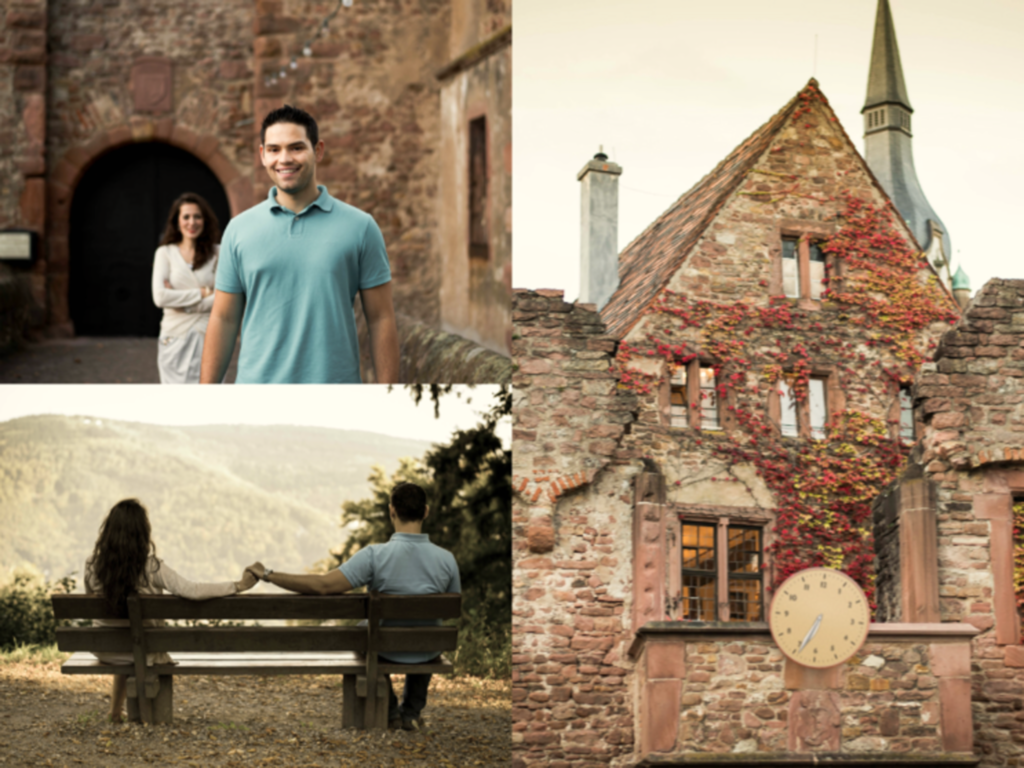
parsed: **6:34**
